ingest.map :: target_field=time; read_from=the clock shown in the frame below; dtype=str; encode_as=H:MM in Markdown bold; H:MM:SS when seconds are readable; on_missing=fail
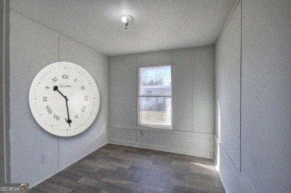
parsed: **10:29**
